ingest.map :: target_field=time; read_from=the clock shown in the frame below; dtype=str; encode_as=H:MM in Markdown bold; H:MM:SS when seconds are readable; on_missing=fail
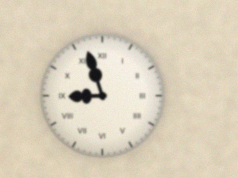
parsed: **8:57**
